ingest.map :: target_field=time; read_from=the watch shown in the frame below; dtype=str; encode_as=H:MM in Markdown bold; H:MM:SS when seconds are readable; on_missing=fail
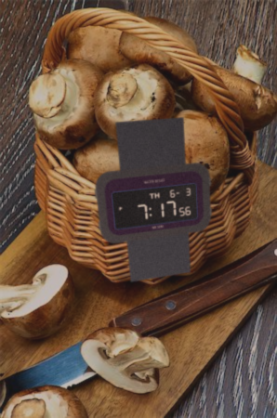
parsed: **7:17**
